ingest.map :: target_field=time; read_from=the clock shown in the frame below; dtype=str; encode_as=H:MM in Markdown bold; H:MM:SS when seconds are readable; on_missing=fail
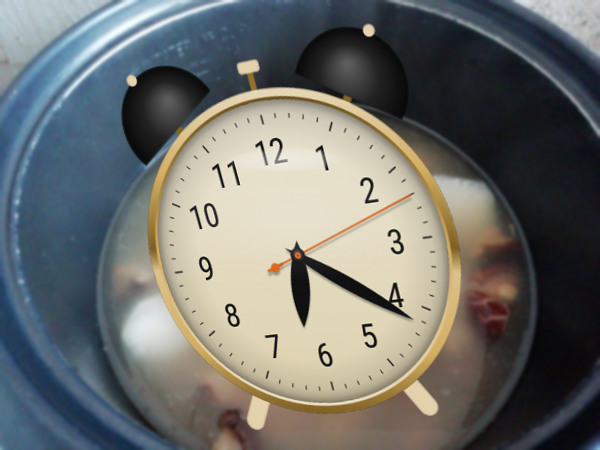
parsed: **6:21:12**
